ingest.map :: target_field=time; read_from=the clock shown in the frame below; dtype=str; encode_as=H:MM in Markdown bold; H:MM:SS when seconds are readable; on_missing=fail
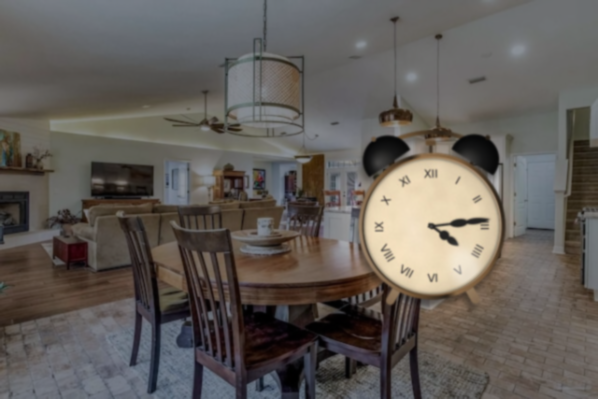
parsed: **4:14**
